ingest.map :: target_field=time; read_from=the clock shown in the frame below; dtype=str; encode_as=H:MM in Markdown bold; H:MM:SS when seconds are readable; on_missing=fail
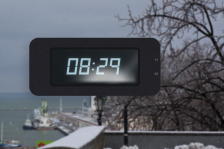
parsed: **8:29**
